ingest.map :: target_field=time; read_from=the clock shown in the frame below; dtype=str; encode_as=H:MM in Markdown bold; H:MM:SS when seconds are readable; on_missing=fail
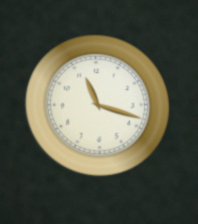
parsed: **11:18**
